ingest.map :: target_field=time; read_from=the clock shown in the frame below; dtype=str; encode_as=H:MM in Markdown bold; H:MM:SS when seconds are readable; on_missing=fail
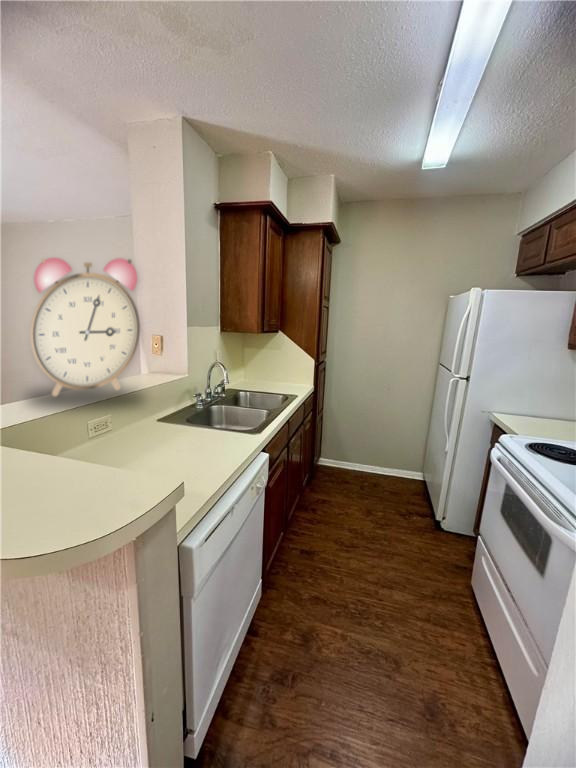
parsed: **3:03**
